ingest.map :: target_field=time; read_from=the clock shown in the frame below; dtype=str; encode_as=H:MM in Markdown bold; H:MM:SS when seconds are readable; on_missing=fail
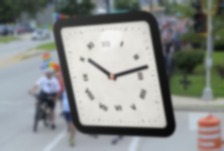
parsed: **10:13**
